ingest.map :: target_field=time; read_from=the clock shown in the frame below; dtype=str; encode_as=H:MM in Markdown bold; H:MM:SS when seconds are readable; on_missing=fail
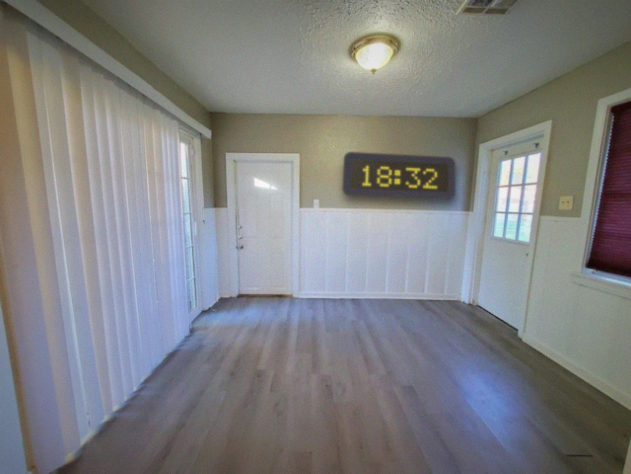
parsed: **18:32**
